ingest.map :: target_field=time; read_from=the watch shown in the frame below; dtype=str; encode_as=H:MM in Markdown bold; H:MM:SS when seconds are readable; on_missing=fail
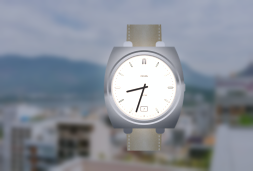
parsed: **8:33**
